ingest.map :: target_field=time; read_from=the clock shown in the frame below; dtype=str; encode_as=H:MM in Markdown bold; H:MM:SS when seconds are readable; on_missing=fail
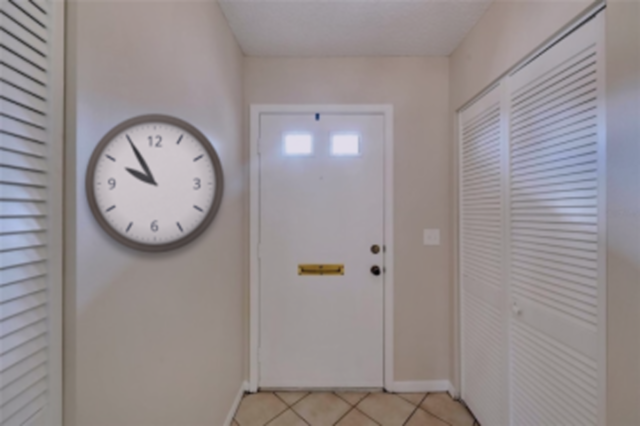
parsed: **9:55**
